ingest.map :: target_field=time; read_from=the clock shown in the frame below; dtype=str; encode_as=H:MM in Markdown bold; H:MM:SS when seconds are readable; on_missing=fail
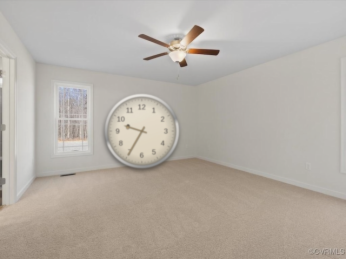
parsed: **9:35**
